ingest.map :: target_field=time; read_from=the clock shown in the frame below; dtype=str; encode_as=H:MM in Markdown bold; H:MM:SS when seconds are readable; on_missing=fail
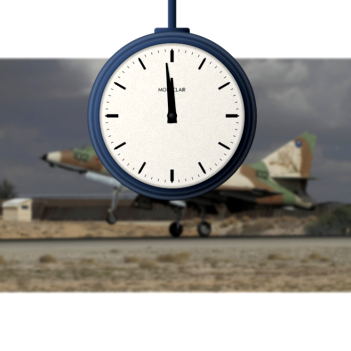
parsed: **11:59**
